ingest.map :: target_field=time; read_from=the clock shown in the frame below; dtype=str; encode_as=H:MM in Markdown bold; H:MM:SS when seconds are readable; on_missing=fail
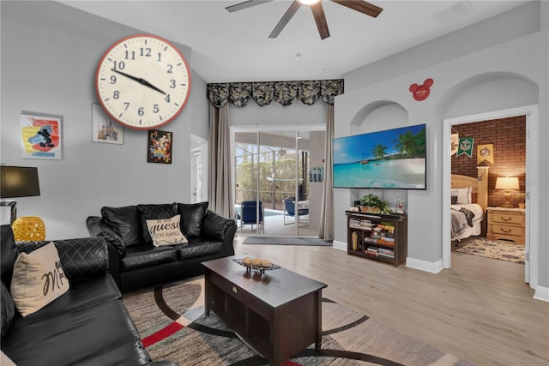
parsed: **3:48**
